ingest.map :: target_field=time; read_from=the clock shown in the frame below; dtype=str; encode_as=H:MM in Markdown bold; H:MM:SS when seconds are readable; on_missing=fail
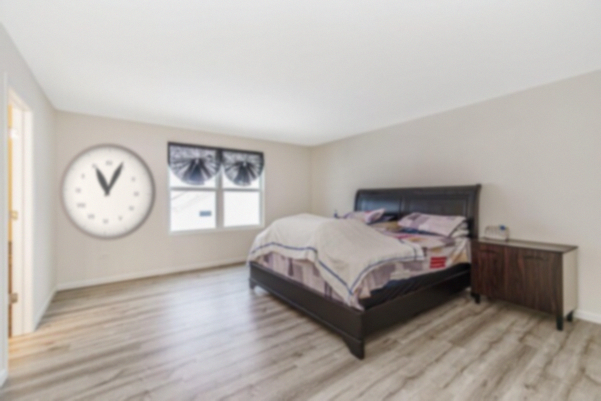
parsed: **11:04**
